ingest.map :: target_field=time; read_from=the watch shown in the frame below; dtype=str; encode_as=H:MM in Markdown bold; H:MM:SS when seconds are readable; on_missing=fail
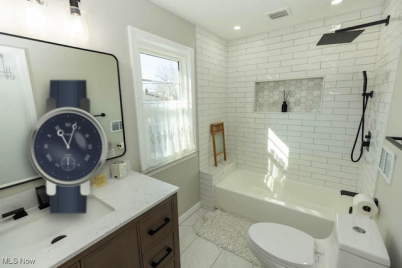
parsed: **11:03**
